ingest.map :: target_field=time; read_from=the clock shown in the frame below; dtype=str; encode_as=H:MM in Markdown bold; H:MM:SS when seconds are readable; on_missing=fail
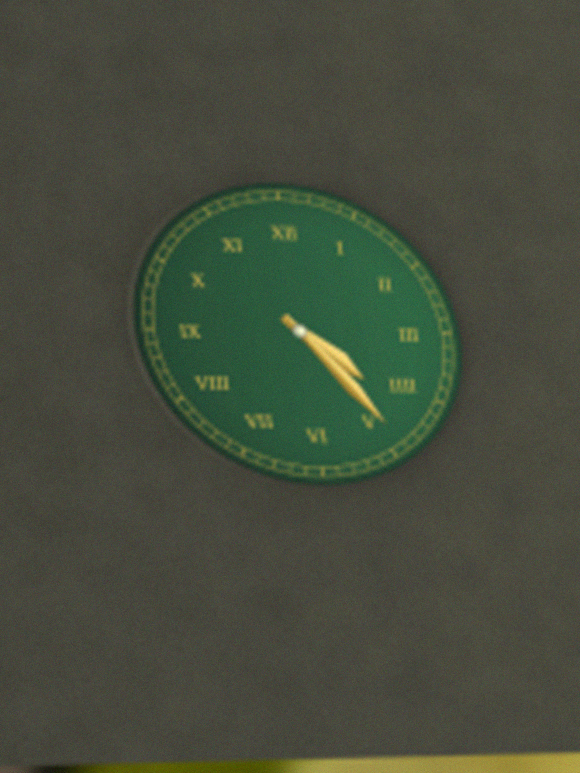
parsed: **4:24**
